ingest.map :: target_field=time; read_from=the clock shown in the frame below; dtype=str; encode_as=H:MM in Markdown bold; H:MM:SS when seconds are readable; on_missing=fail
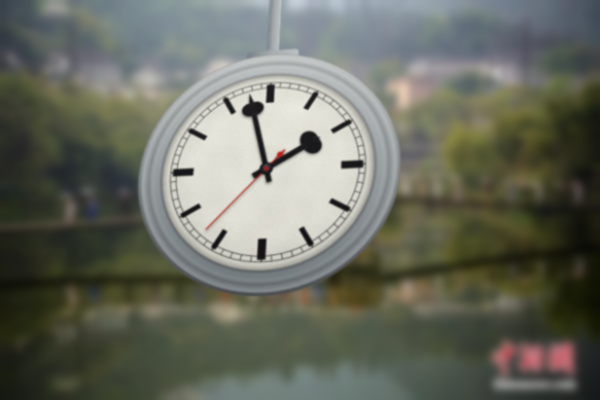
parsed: **1:57:37**
